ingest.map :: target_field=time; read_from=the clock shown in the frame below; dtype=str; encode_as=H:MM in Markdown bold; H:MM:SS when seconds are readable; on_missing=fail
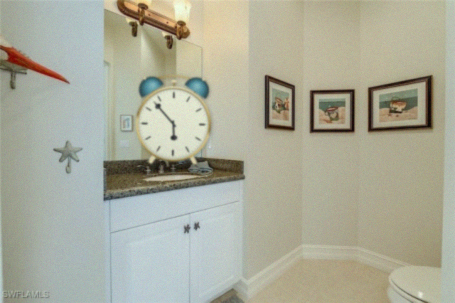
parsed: **5:53**
